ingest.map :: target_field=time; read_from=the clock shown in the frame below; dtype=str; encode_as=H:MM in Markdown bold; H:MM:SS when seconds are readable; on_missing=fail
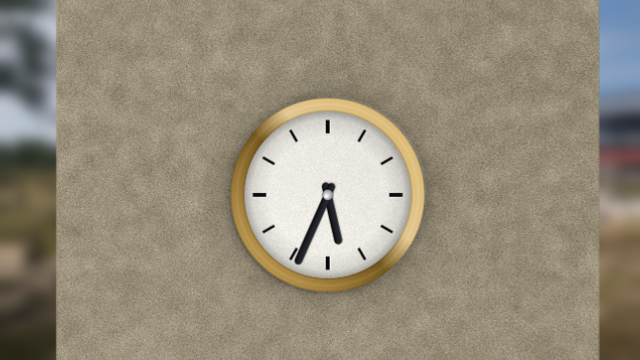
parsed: **5:34**
